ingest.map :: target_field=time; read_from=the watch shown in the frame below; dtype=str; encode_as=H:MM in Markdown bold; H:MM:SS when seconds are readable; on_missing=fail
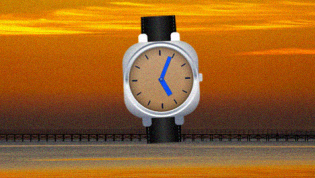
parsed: **5:04**
